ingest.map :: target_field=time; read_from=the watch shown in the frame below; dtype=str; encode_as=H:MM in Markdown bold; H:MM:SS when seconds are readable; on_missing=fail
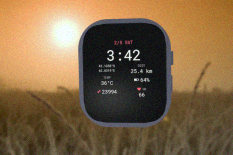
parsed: **3:42**
